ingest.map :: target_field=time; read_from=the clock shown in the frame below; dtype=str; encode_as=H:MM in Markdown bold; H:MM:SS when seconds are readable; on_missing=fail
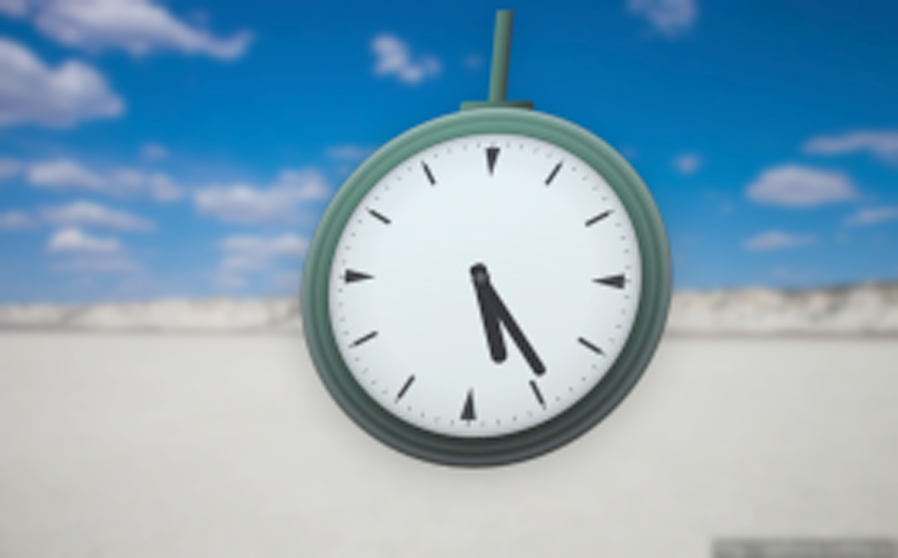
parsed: **5:24**
